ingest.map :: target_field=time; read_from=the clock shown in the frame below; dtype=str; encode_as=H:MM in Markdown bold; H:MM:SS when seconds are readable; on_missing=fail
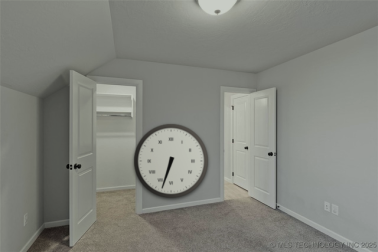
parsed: **6:33**
